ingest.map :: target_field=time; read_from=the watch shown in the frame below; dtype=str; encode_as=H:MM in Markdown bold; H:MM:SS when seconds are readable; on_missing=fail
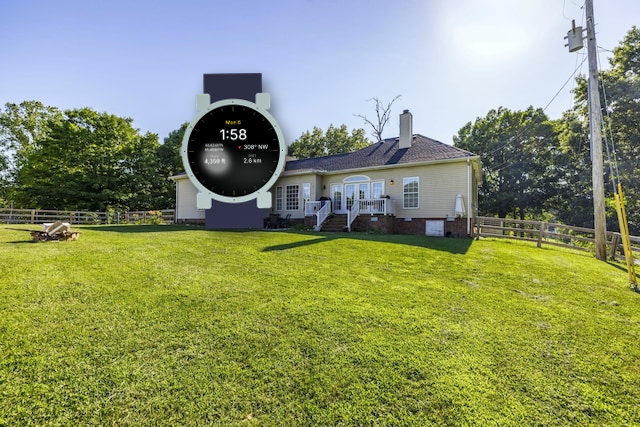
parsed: **1:58**
